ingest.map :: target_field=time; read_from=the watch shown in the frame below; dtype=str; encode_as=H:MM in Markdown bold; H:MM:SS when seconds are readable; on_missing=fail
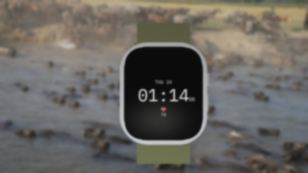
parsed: **1:14**
